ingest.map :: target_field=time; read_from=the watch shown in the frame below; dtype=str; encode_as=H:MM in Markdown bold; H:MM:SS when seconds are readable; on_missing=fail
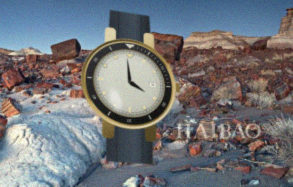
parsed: **3:59**
